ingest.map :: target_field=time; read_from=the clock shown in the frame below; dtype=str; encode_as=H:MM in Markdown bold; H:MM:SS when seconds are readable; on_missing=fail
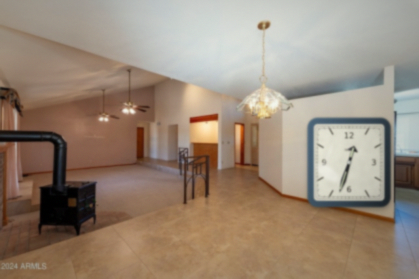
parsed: **12:33**
